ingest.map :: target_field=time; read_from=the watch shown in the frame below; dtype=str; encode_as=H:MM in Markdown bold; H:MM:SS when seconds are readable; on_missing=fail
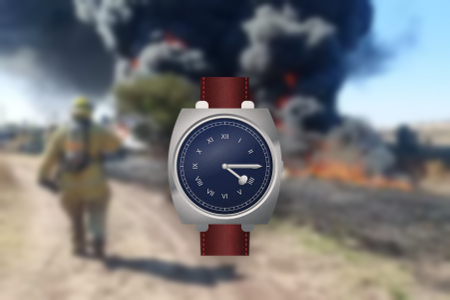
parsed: **4:15**
